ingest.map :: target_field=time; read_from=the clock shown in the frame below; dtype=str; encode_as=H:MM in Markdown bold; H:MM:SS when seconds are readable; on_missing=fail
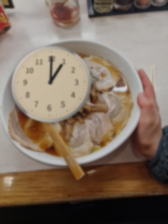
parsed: **1:00**
